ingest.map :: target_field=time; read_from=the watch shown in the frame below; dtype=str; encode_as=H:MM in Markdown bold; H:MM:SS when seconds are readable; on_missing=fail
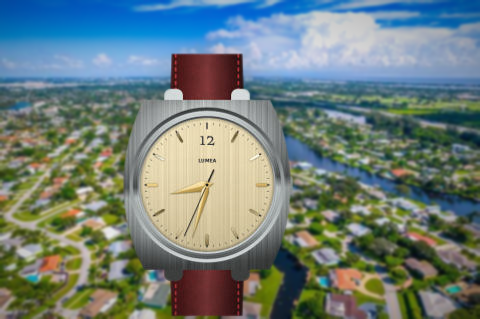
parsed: **8:32:34**
